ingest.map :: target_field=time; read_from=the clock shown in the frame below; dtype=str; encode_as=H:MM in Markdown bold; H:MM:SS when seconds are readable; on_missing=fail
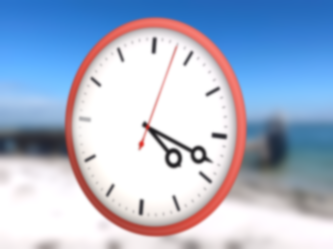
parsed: **4:18:03**
